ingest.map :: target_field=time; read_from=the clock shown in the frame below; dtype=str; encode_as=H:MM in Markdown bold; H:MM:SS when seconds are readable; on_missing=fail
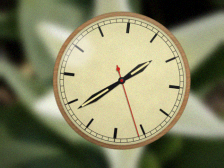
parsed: **1:38:26**
